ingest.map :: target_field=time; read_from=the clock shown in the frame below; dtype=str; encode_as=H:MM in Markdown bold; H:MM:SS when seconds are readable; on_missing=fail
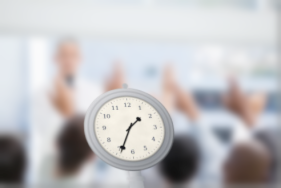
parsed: **1:34**
